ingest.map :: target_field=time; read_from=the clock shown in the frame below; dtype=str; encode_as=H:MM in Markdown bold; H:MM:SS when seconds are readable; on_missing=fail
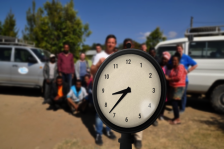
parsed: **8:37**
